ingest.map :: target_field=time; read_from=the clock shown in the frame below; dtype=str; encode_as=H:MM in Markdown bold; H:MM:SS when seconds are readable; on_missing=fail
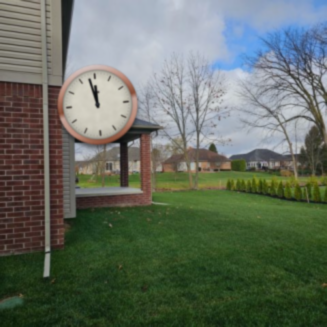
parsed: **11:58**
